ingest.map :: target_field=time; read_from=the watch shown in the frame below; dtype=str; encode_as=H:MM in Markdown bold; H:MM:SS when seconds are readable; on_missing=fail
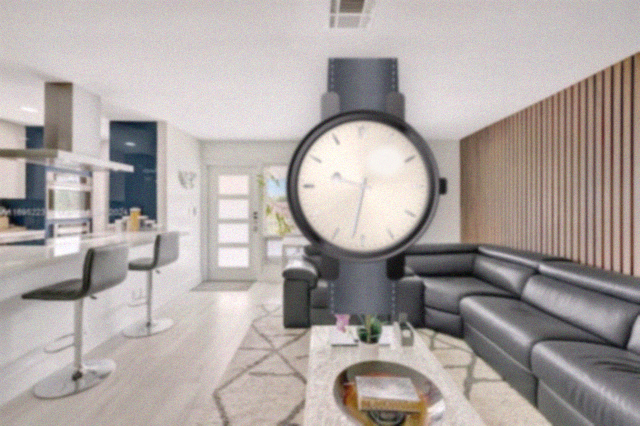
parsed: **9:32**
